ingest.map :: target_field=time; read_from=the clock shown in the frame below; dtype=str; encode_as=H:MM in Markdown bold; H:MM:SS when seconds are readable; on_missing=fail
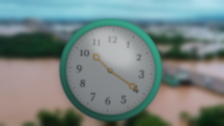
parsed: **10:20**
